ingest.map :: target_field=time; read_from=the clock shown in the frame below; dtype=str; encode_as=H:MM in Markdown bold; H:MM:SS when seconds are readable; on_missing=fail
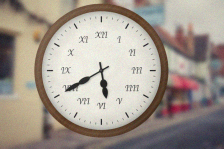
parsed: **5:40**
